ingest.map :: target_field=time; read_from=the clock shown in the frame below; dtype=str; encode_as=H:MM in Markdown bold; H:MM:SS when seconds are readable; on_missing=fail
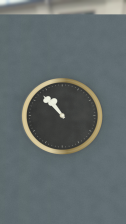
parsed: **10:53**
